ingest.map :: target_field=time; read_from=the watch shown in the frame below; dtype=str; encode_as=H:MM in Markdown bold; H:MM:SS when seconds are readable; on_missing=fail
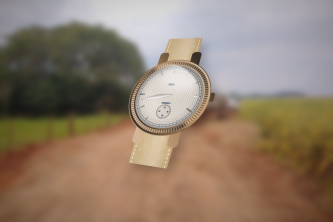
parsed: **8:43**
